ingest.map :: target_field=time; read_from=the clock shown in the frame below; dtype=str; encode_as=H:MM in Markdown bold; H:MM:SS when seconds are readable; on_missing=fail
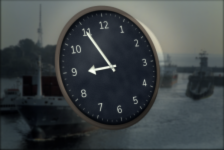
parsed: **8:55**
